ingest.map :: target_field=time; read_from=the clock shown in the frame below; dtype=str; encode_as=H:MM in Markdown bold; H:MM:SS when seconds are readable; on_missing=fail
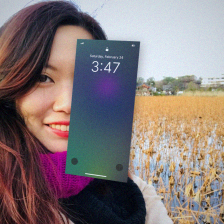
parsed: **3:47**
